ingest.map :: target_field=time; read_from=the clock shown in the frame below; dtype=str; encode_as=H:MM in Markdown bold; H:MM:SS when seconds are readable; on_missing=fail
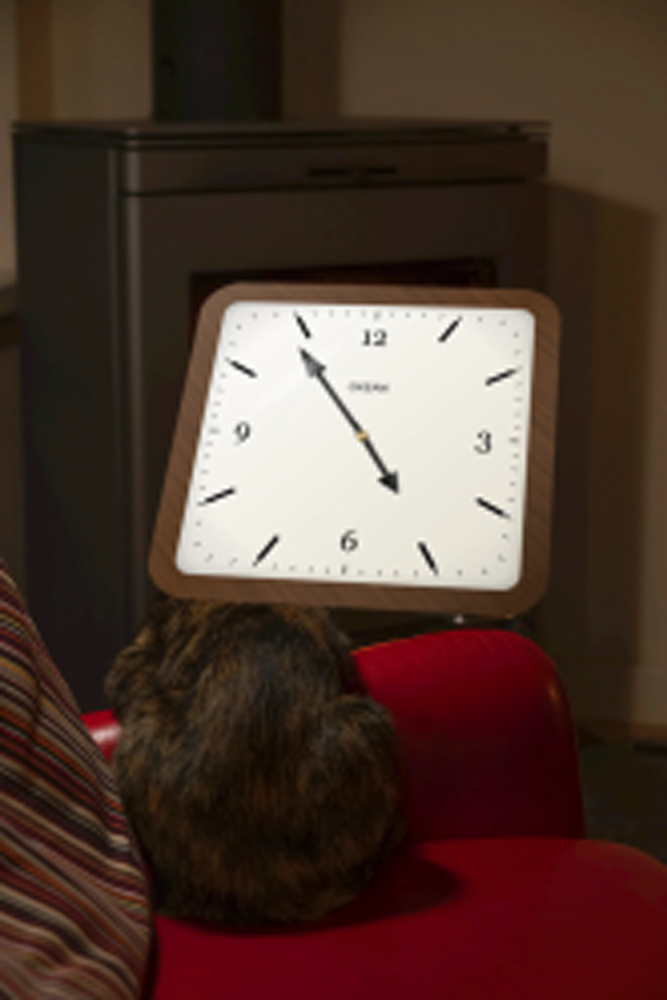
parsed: **4:54**
